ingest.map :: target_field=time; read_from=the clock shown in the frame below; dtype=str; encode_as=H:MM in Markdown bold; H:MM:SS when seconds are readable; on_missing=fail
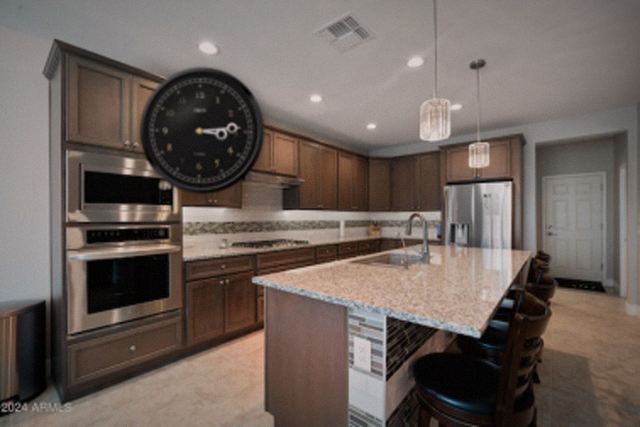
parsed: **3:14**
